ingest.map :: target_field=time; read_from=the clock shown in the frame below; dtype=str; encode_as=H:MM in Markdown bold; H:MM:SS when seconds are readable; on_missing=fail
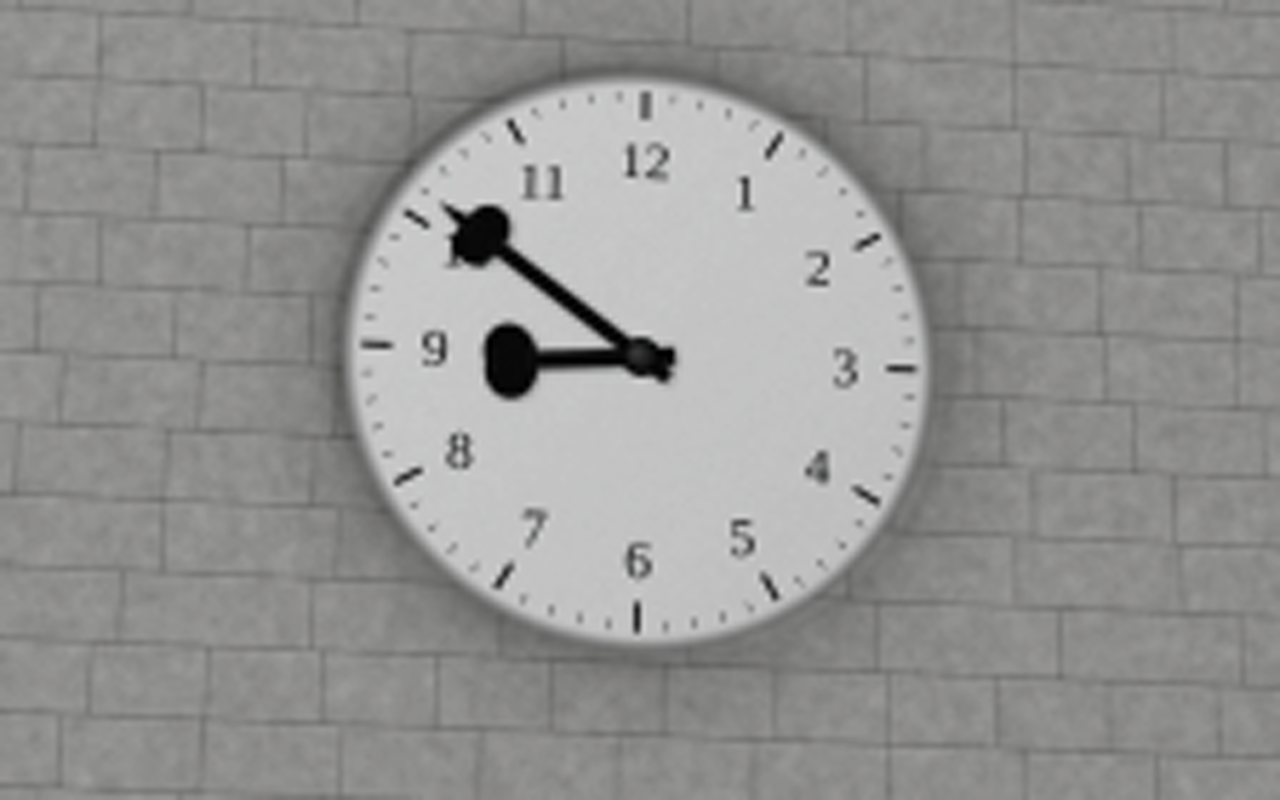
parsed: **8:51**
